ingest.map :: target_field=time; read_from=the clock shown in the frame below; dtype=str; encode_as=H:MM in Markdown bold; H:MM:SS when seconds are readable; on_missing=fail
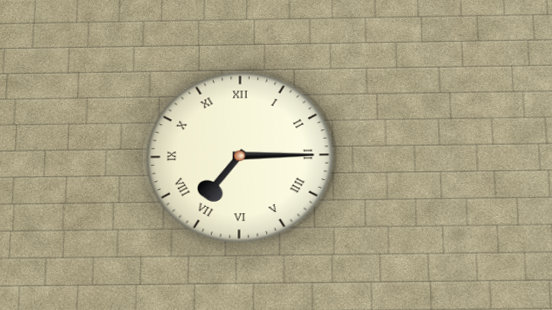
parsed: **7:15**
